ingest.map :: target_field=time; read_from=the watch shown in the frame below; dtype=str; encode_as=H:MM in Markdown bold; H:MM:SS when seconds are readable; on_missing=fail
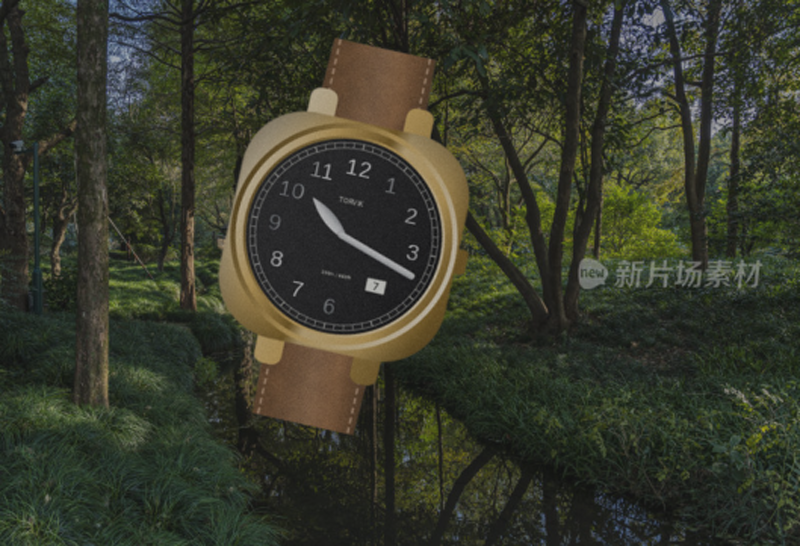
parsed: **10:18**
